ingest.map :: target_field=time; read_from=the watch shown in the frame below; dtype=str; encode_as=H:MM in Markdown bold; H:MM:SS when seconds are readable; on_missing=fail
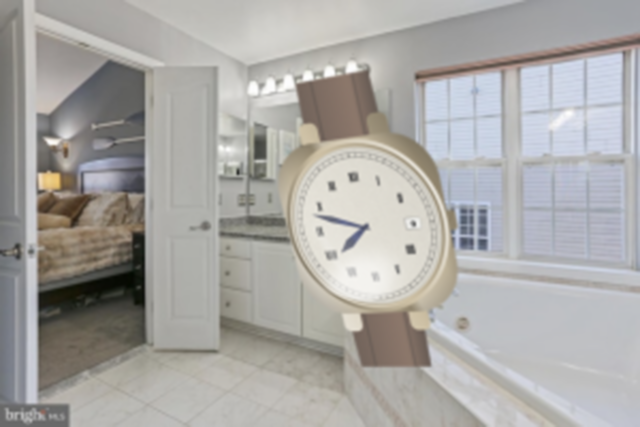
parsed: **7:48**
